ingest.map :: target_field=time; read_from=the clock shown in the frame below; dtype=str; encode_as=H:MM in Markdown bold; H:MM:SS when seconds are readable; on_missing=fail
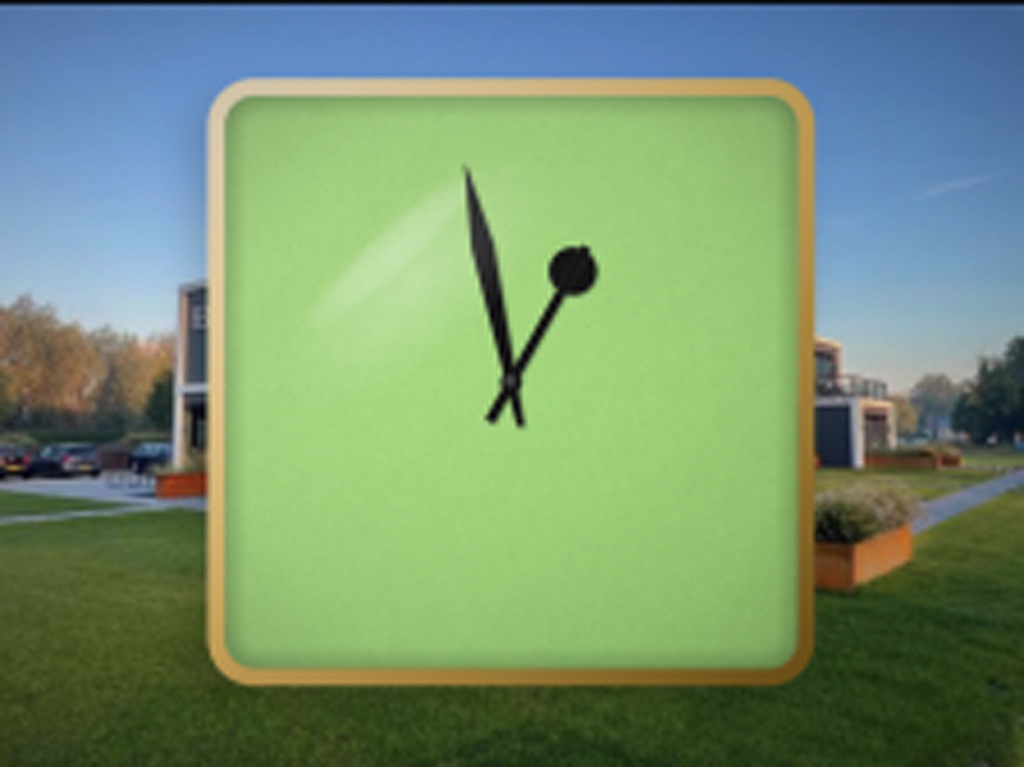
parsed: **12:58**
